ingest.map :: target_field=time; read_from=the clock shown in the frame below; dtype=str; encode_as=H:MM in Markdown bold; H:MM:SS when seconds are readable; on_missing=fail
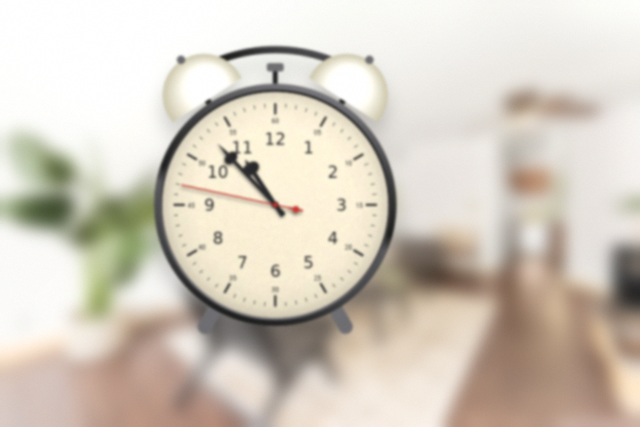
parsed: **10:52:47**
